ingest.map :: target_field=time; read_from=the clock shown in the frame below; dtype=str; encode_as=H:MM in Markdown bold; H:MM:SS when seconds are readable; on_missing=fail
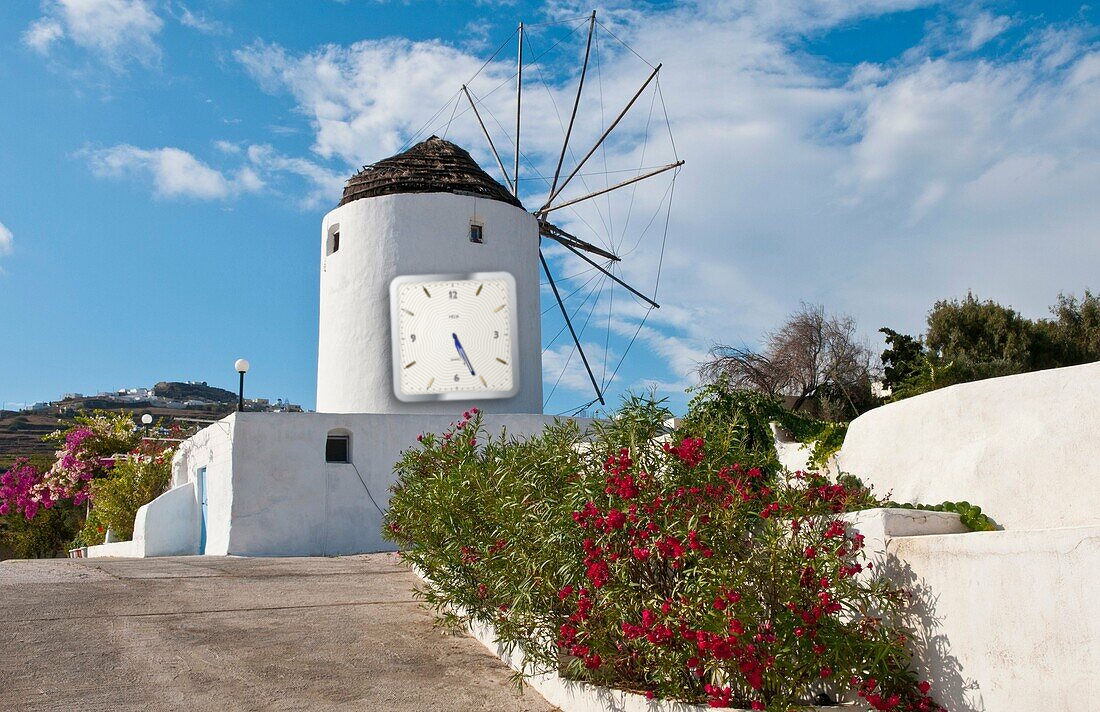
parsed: **5:26**
